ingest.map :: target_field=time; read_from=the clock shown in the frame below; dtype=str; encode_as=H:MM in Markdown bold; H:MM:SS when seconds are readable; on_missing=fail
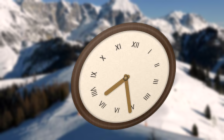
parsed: **7:26**
